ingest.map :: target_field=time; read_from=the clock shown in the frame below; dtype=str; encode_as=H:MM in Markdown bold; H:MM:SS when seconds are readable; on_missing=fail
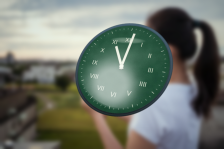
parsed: **11:01**
